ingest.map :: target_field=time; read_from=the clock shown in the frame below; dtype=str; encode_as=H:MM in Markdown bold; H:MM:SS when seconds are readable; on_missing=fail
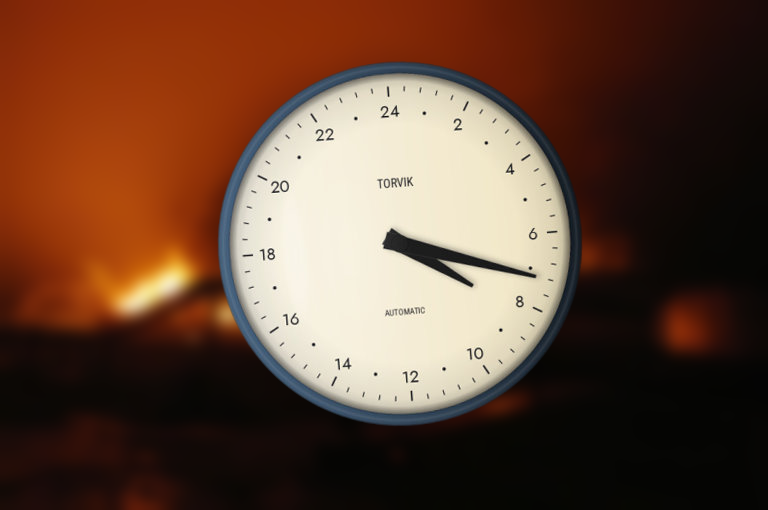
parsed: **8:18**
